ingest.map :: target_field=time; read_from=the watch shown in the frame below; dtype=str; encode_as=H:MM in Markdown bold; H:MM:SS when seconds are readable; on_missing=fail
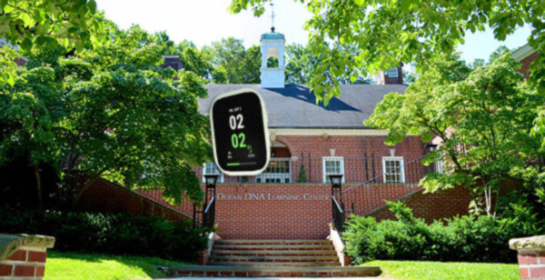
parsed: **2:02**
